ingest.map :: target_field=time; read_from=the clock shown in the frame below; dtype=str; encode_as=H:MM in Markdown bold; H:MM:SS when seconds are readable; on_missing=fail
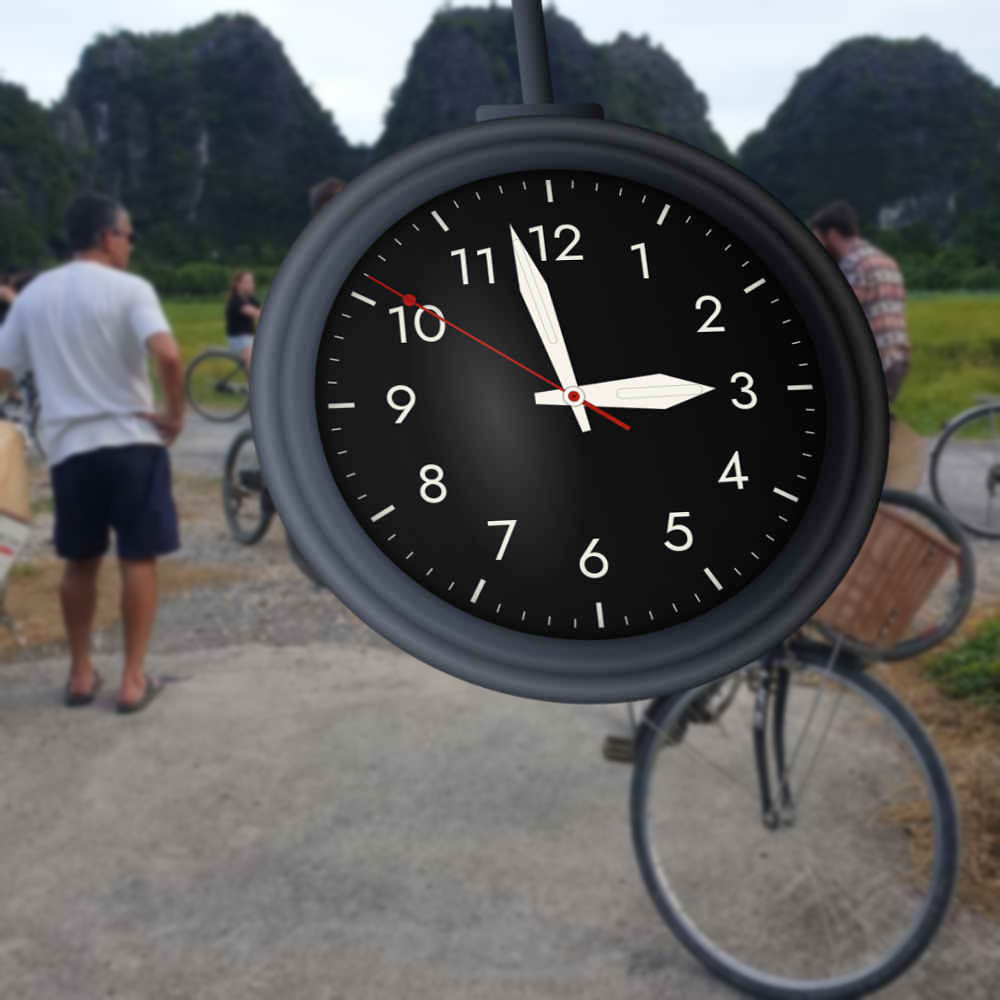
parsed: **2:57:51**
